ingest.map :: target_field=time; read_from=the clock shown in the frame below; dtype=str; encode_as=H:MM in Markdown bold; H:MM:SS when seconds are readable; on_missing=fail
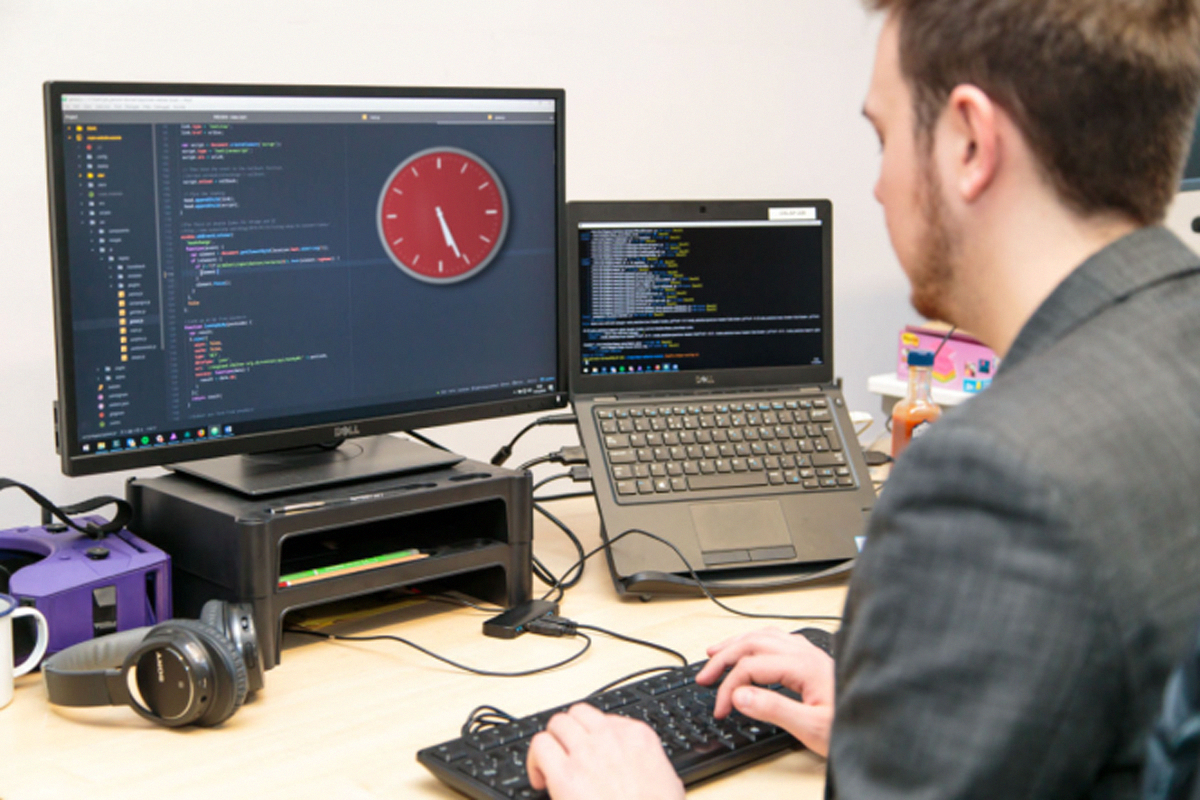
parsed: **5:26**
